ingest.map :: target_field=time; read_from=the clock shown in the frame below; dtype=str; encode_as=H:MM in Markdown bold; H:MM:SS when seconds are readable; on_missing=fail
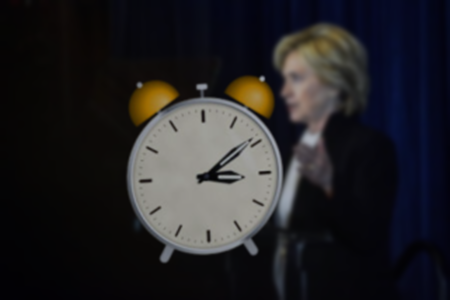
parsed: **3:09**
